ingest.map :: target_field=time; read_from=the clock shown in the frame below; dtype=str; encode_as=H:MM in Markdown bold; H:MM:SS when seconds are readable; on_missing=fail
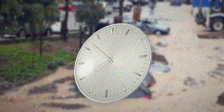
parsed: **7:52**
